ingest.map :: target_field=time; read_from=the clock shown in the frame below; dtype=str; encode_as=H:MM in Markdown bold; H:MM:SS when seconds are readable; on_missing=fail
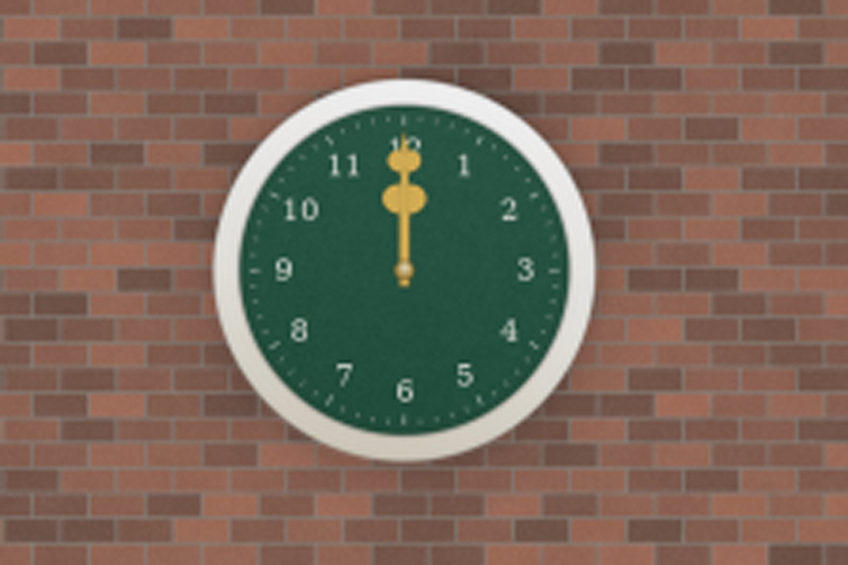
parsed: **12:00**
